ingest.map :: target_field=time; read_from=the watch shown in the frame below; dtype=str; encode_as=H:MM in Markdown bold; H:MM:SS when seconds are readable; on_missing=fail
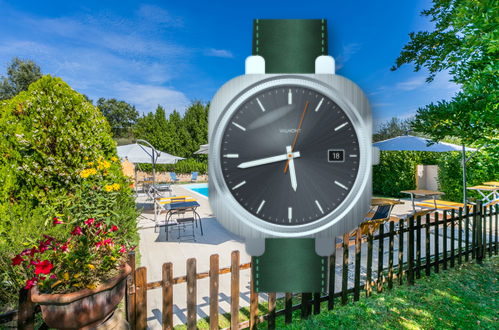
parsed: **5:43:03**
